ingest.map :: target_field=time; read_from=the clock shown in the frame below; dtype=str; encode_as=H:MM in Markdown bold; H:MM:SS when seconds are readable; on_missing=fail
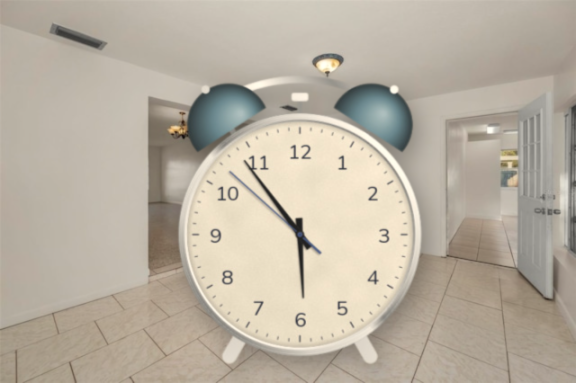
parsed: **5:53:52**
